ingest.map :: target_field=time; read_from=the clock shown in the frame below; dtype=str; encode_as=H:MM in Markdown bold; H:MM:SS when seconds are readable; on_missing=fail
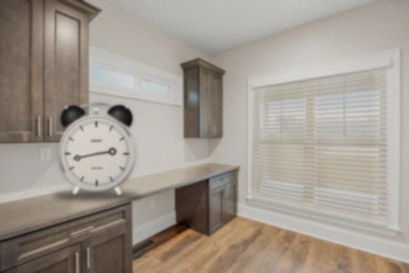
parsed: **2:43**
